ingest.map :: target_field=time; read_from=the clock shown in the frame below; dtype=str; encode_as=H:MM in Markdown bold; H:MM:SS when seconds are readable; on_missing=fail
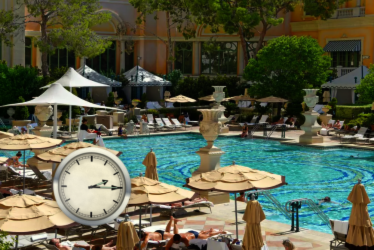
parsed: **2:15**
